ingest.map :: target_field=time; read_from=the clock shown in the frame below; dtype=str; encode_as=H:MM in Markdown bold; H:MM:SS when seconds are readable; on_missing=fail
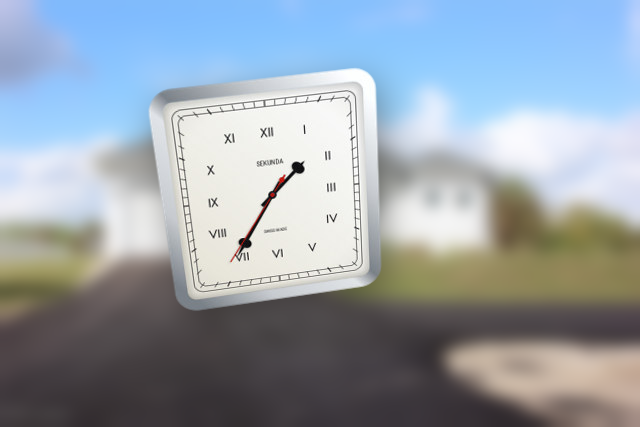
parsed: **1:35:36**
